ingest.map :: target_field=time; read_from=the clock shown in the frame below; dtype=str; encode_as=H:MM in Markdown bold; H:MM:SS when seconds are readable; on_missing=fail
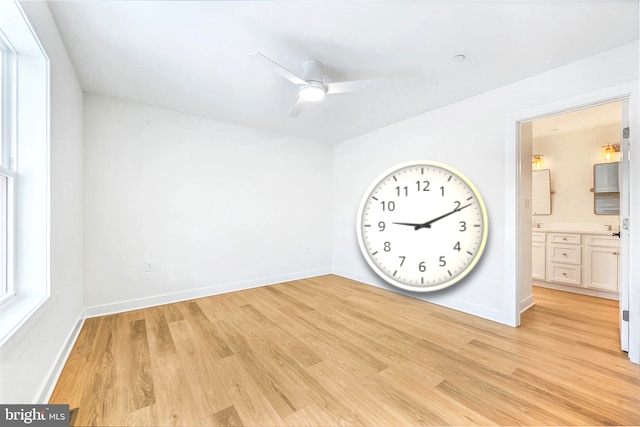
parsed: **9:11**
